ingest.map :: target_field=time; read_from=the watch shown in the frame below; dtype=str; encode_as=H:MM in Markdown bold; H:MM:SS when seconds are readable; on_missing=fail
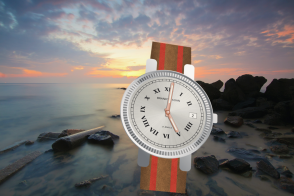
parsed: **5:01**
